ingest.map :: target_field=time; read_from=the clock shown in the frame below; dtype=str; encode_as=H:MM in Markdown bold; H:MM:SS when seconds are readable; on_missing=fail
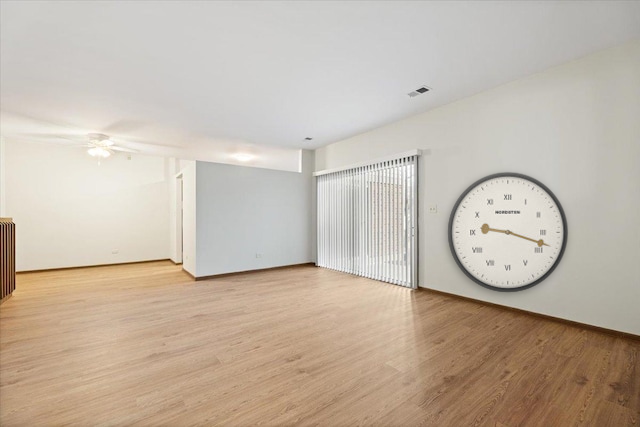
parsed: **9:18**
